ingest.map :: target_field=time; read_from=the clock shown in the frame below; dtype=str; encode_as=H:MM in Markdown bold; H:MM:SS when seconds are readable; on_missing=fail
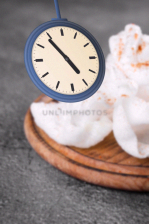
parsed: **4:54**
